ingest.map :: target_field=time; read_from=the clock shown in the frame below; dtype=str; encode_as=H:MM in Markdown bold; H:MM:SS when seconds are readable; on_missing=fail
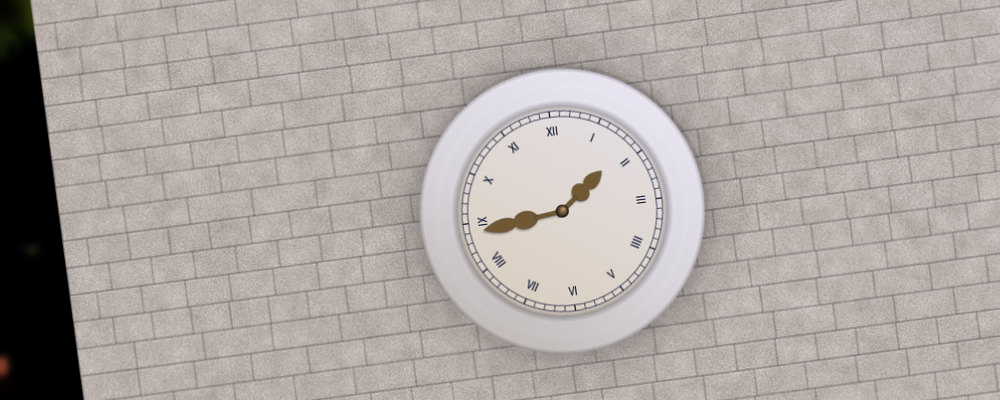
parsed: **1:44**
